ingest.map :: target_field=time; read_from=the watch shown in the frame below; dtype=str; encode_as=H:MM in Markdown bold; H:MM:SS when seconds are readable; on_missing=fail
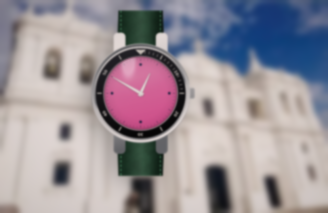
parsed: **12:50**
